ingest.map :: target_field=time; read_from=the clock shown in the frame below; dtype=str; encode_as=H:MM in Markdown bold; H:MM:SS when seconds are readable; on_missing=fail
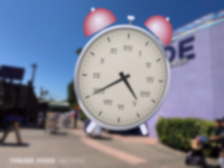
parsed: **4:40**
